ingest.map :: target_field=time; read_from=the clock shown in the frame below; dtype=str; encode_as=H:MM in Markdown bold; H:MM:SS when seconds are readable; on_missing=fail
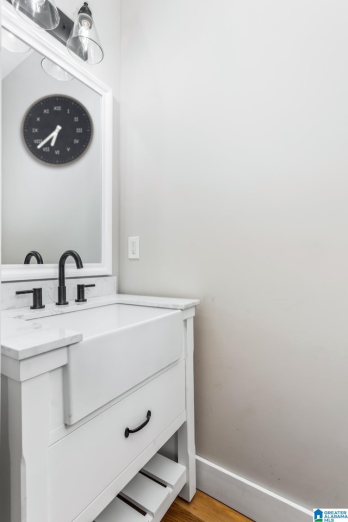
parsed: **6:38**
